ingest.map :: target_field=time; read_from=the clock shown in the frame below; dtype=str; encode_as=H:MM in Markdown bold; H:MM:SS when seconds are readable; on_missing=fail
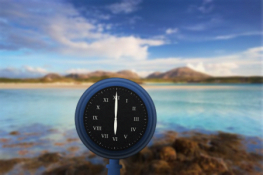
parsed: **6:00**
